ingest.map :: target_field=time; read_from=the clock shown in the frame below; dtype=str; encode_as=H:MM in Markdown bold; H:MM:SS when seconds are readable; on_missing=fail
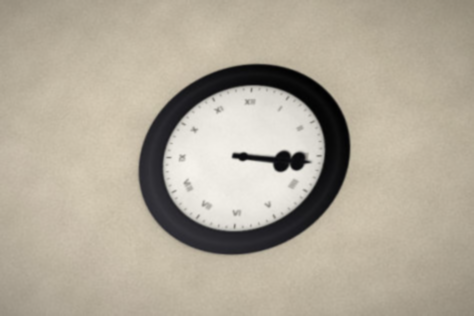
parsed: **3:16**
